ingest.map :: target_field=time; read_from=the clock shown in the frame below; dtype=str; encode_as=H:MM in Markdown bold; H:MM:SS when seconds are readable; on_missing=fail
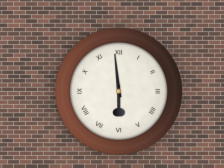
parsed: **5:59**
